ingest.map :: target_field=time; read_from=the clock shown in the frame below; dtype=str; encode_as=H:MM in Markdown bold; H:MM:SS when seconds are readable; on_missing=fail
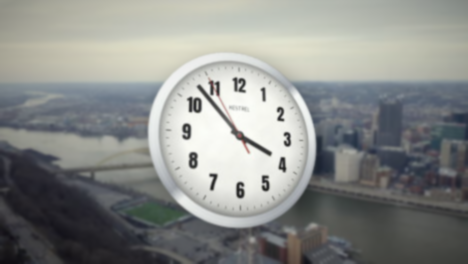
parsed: **3:52:55**
